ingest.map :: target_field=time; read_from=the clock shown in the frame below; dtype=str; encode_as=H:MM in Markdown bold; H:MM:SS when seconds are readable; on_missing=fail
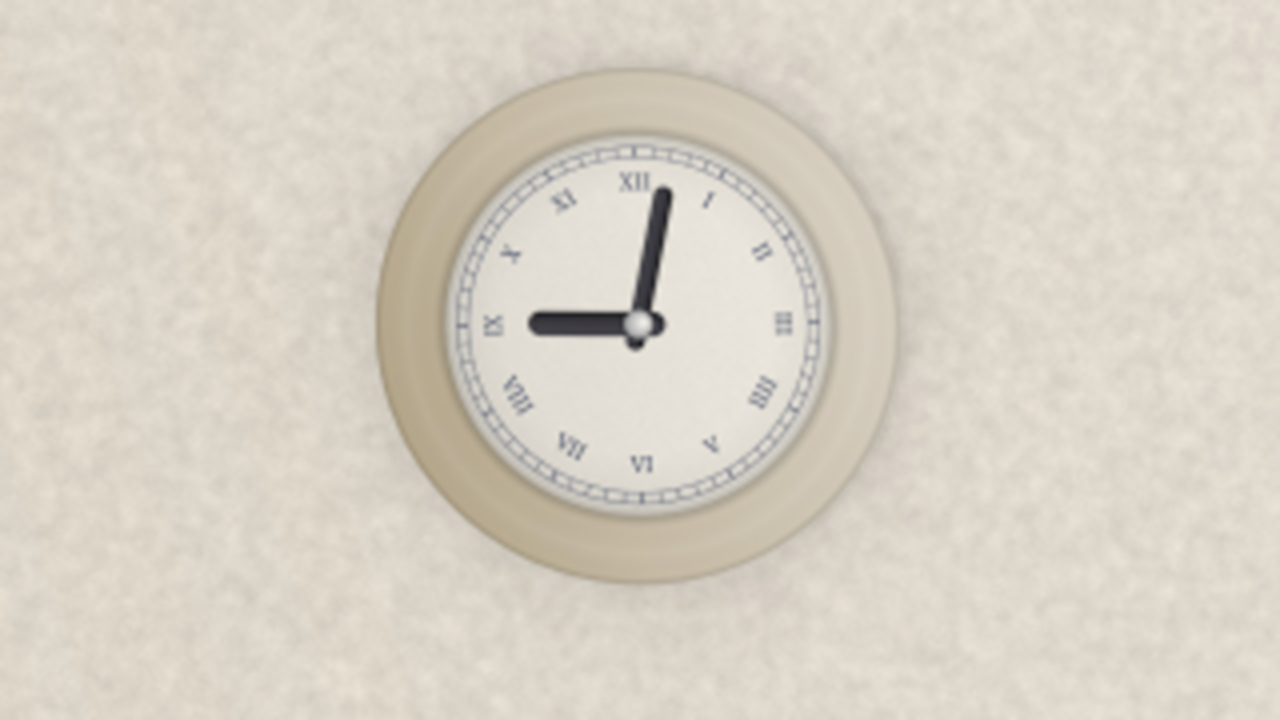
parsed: **9:02**
